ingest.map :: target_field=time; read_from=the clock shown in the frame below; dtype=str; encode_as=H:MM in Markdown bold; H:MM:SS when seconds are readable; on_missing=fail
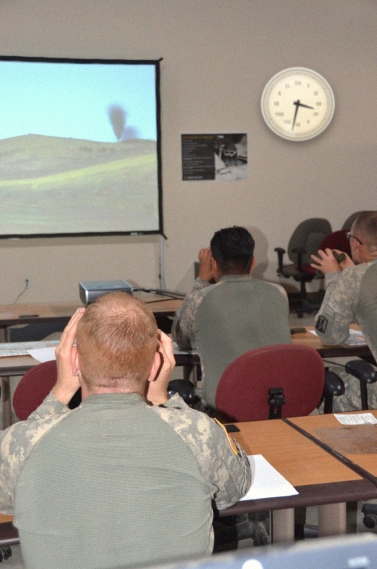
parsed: **3:32**
